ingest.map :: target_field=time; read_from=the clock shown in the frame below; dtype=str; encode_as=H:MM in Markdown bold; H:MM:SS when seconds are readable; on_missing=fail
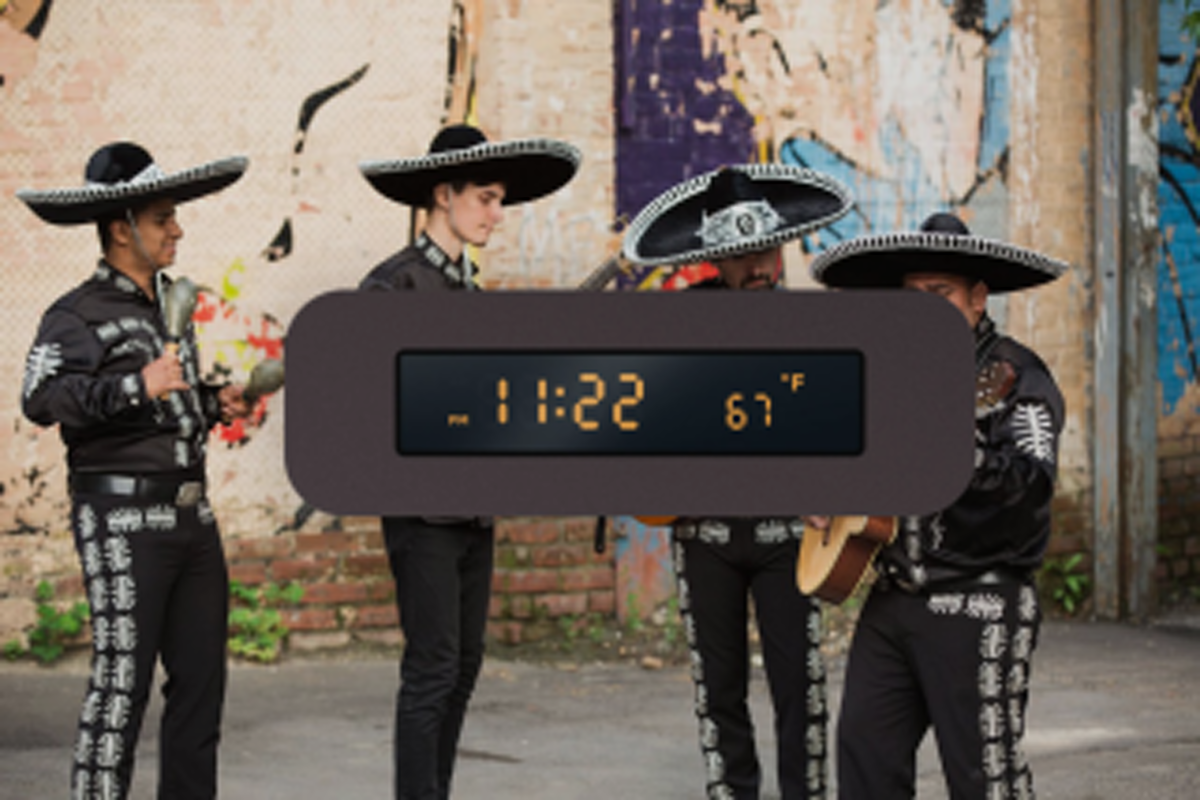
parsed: **11:22**
